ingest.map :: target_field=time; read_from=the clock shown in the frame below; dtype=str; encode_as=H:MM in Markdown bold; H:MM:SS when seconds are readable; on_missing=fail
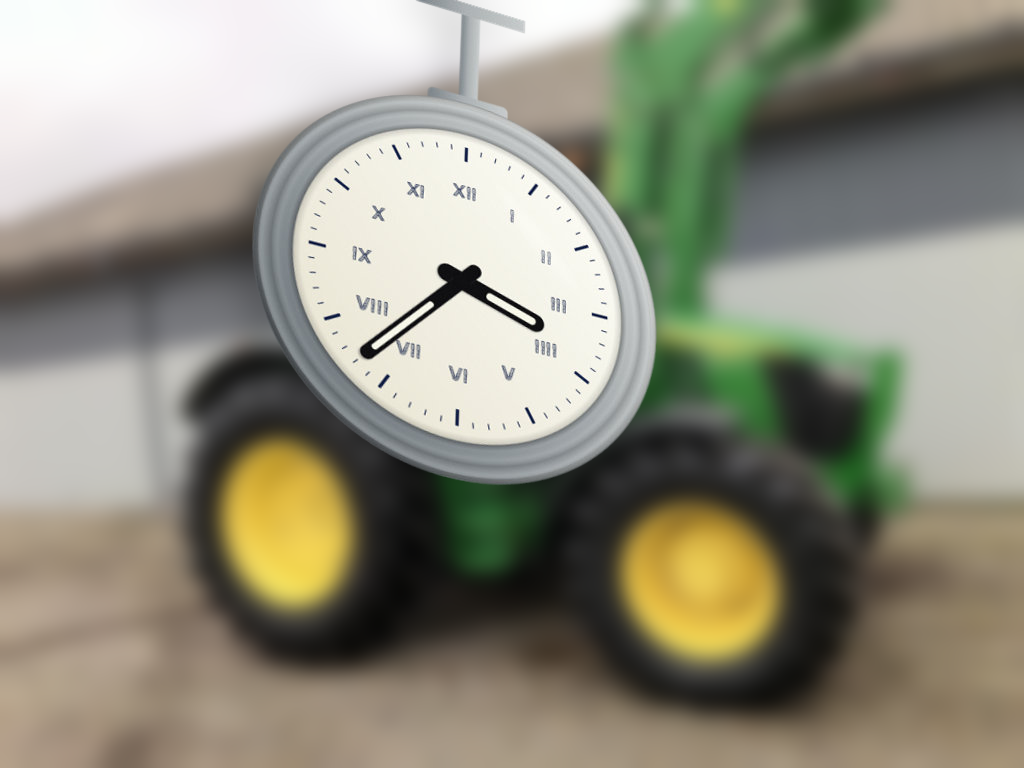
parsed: **3:37**
